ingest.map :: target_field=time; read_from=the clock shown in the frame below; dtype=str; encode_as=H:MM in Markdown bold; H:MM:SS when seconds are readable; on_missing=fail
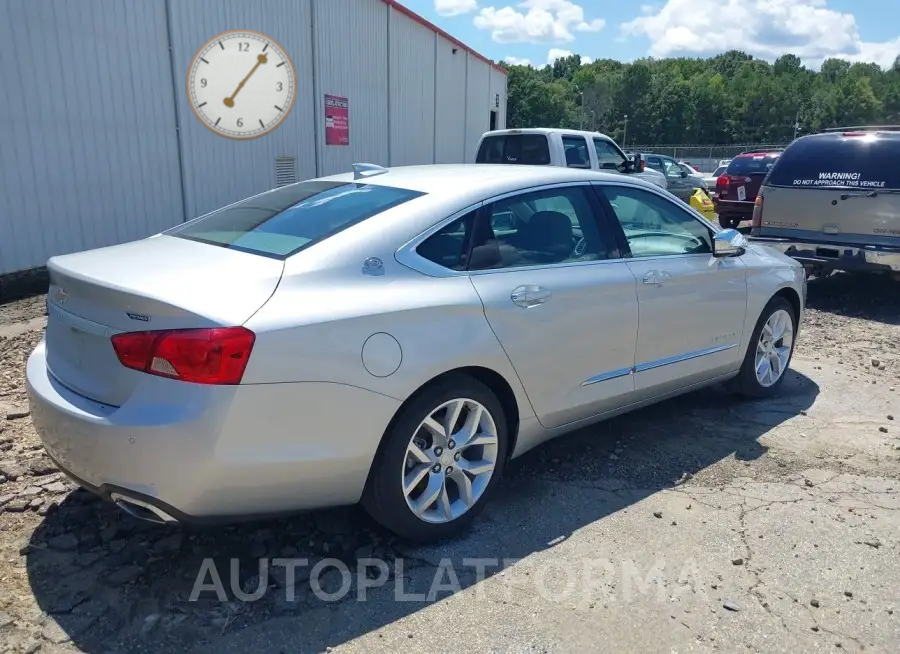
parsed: **7:06**
